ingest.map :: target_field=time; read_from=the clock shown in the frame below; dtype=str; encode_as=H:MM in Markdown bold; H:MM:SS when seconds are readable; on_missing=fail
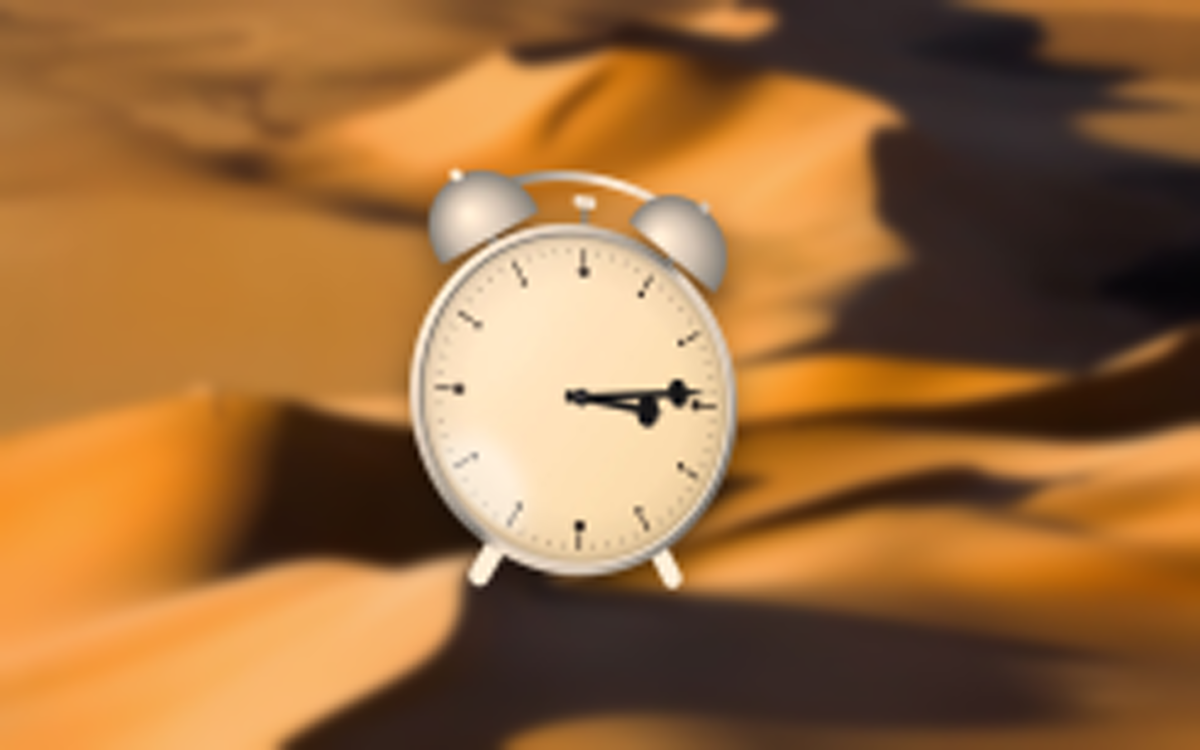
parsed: **3:14**
